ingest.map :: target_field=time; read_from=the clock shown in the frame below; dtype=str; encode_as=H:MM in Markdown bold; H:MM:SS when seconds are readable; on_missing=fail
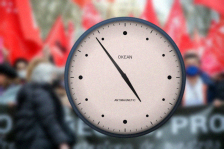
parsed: **4:54**
